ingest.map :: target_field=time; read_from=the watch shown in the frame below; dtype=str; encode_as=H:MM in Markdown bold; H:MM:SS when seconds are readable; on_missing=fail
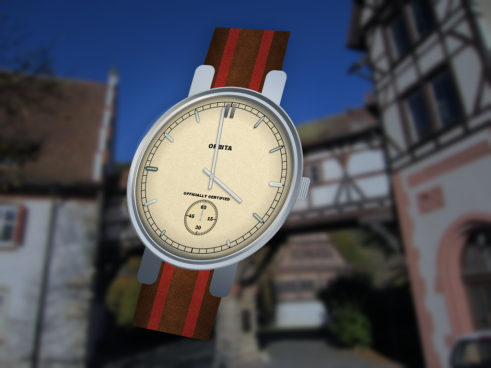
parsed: **3:59**
